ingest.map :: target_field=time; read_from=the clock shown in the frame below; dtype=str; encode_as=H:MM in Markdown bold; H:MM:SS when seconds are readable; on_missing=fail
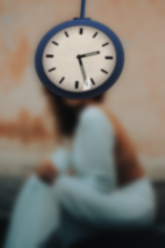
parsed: **2:27**
